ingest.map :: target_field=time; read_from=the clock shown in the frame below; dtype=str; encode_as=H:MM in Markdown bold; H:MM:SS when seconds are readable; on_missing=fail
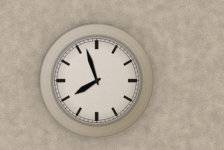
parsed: **7:57**
